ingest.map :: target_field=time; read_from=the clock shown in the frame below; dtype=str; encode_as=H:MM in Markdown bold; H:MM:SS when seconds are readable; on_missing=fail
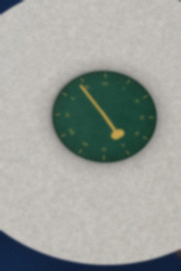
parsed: **4:54**
